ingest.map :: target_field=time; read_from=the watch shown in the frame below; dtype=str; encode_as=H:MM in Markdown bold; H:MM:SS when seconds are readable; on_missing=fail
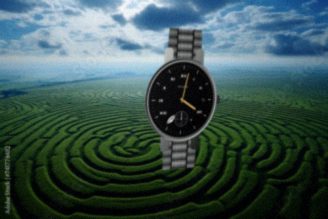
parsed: **4:02**
